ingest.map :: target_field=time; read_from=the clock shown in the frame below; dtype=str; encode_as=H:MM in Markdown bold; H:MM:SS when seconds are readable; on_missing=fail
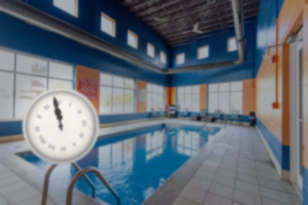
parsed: **11:59**
